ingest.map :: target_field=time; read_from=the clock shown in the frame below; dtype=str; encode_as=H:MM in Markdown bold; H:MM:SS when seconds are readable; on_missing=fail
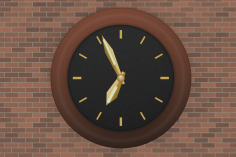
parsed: **6:56**
